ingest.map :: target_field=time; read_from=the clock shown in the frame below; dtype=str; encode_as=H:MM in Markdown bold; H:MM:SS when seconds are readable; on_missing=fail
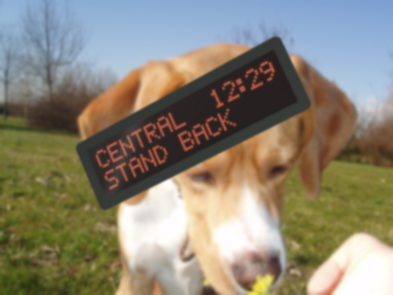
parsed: **12:29**
